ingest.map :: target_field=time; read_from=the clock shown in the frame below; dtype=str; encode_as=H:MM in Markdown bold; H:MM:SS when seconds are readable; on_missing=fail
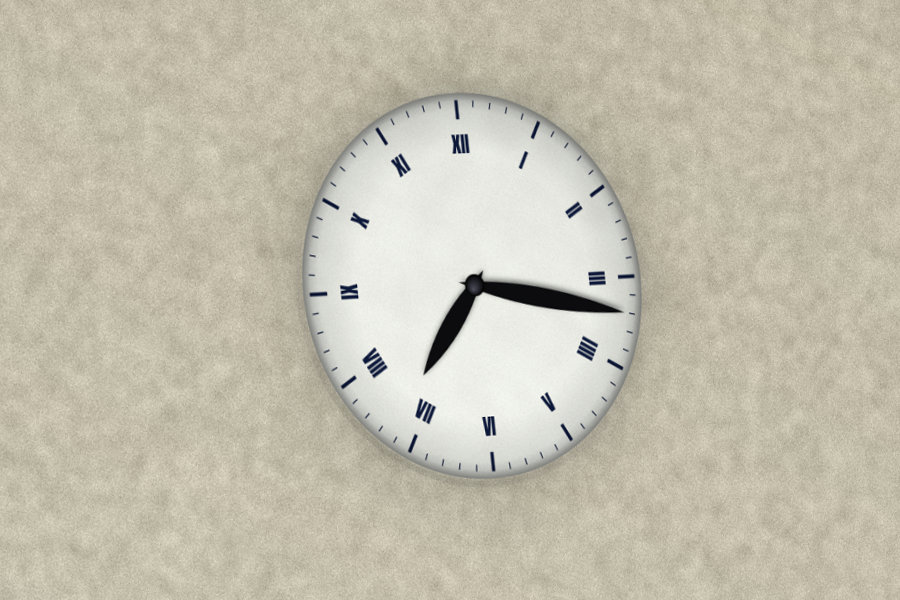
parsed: **7:17**
